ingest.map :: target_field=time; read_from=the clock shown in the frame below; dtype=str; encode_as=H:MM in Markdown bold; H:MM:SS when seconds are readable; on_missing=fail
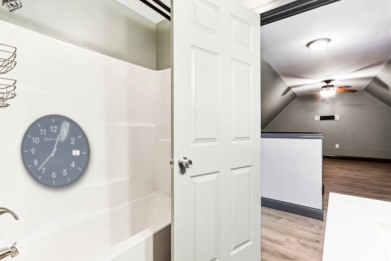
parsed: **12:37**
